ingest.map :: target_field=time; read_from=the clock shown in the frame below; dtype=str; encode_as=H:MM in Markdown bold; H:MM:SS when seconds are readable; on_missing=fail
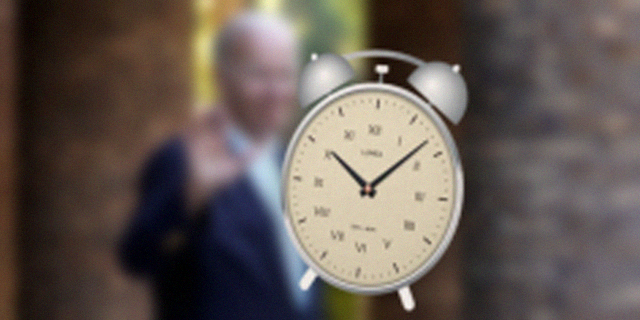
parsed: **10:08**
